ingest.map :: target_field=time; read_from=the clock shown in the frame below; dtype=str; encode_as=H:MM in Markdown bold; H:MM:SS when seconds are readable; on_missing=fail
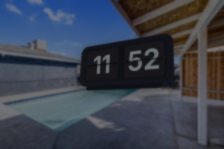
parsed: **11:52**
